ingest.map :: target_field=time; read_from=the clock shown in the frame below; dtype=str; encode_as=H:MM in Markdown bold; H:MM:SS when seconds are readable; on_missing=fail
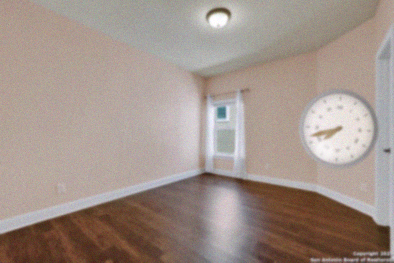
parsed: **7:42**
